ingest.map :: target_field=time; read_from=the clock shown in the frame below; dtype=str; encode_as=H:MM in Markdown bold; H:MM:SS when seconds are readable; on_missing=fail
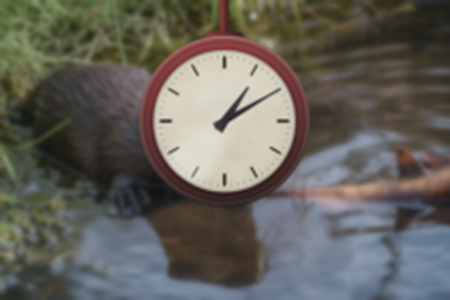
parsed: **1:10**
